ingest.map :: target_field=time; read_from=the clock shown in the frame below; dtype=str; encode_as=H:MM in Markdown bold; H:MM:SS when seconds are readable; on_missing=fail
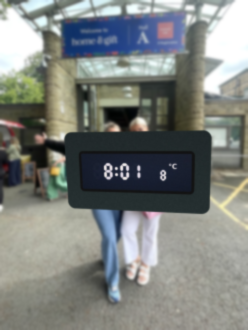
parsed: **8:01**
